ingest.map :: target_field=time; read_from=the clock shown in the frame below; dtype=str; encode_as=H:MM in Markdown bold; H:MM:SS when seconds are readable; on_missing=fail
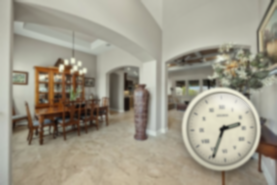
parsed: **2:34**
